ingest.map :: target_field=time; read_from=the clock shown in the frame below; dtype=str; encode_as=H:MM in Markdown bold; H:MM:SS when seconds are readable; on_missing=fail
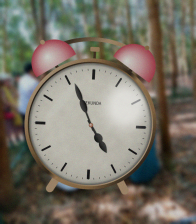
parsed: **4:56**
